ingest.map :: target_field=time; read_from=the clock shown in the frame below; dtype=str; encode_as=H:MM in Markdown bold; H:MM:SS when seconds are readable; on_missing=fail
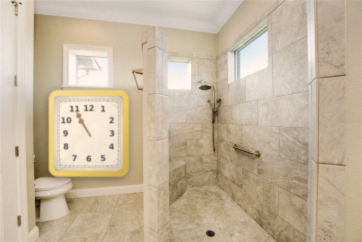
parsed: **10:55**
